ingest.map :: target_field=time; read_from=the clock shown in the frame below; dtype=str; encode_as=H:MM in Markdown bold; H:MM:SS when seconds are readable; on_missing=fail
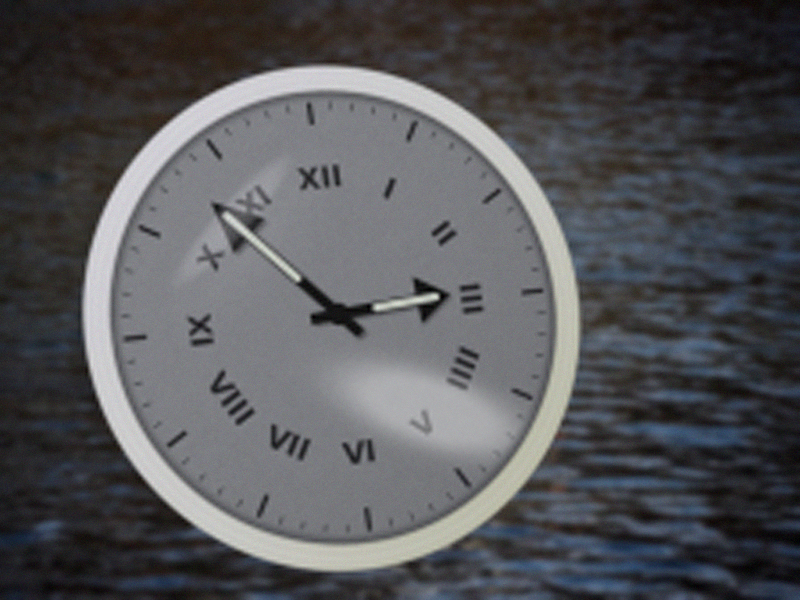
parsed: **2:53**
